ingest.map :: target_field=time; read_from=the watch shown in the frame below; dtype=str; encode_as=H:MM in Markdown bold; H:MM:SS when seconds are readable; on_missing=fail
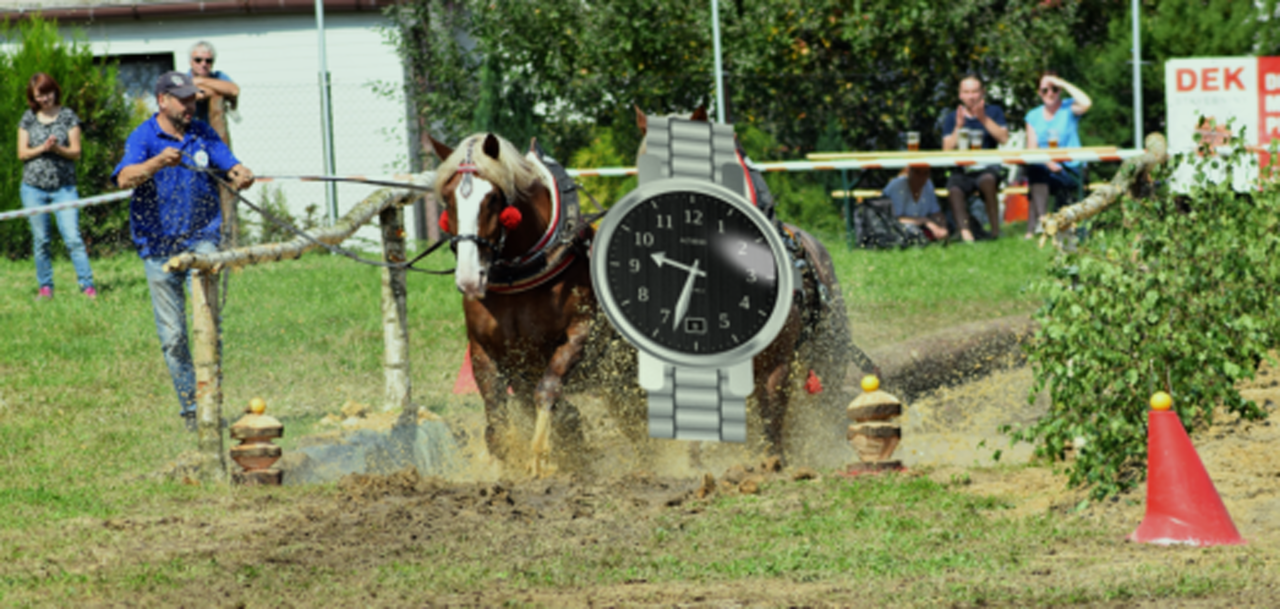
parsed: **9:33**
